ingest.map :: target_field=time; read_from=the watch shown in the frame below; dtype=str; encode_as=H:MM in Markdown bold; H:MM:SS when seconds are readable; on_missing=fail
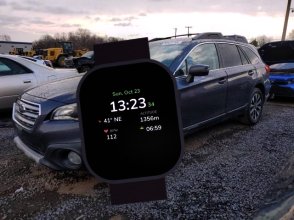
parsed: **13:23**
